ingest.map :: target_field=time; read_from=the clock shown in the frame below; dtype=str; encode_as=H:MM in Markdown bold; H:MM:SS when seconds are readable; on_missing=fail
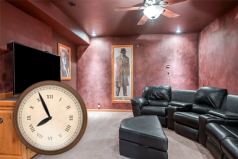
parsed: **7:56**
